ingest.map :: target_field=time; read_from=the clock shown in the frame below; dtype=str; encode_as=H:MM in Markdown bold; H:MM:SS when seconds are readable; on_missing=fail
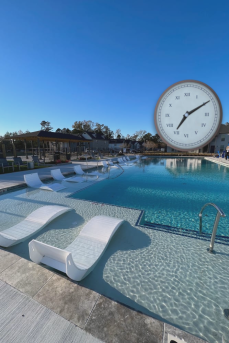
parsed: **7:10**
